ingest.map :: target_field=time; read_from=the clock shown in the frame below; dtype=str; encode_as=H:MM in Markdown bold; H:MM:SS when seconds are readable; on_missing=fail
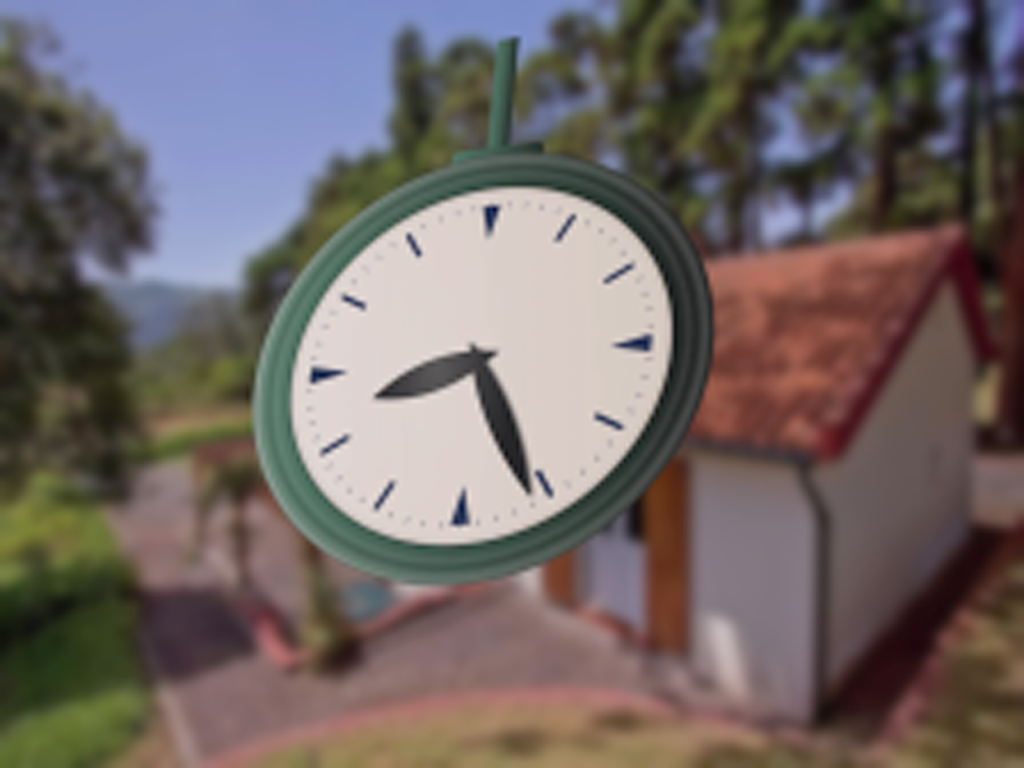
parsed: **8:26**
